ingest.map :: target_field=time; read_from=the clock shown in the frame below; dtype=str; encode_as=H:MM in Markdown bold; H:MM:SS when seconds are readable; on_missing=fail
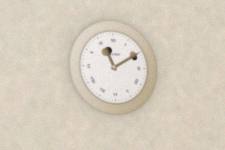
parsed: **11:10**
